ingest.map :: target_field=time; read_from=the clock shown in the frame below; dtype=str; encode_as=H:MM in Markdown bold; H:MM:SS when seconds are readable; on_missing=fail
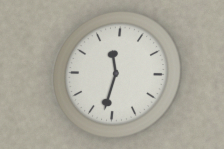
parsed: **11:32**
